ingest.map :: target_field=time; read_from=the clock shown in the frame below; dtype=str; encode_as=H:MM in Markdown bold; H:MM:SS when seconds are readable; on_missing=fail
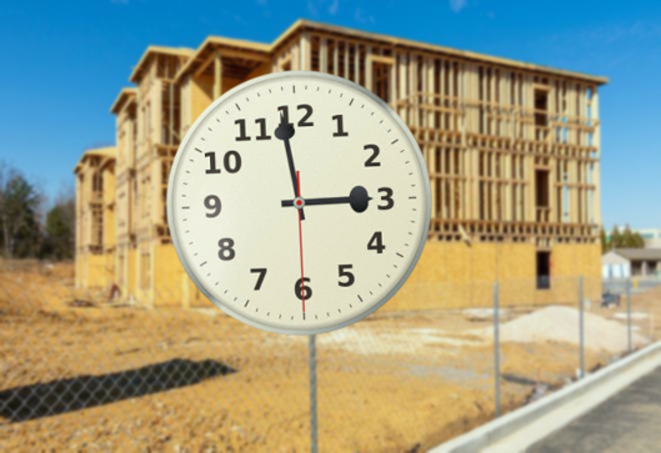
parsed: **2:58:30**
